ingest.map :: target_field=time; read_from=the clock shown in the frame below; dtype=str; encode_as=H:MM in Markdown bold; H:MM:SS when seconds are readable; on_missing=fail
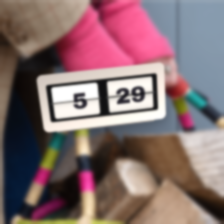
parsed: **5:29**
